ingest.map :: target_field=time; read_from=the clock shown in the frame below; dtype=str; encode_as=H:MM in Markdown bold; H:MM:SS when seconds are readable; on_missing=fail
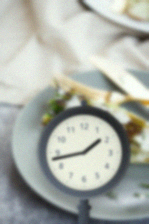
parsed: **1:43**
